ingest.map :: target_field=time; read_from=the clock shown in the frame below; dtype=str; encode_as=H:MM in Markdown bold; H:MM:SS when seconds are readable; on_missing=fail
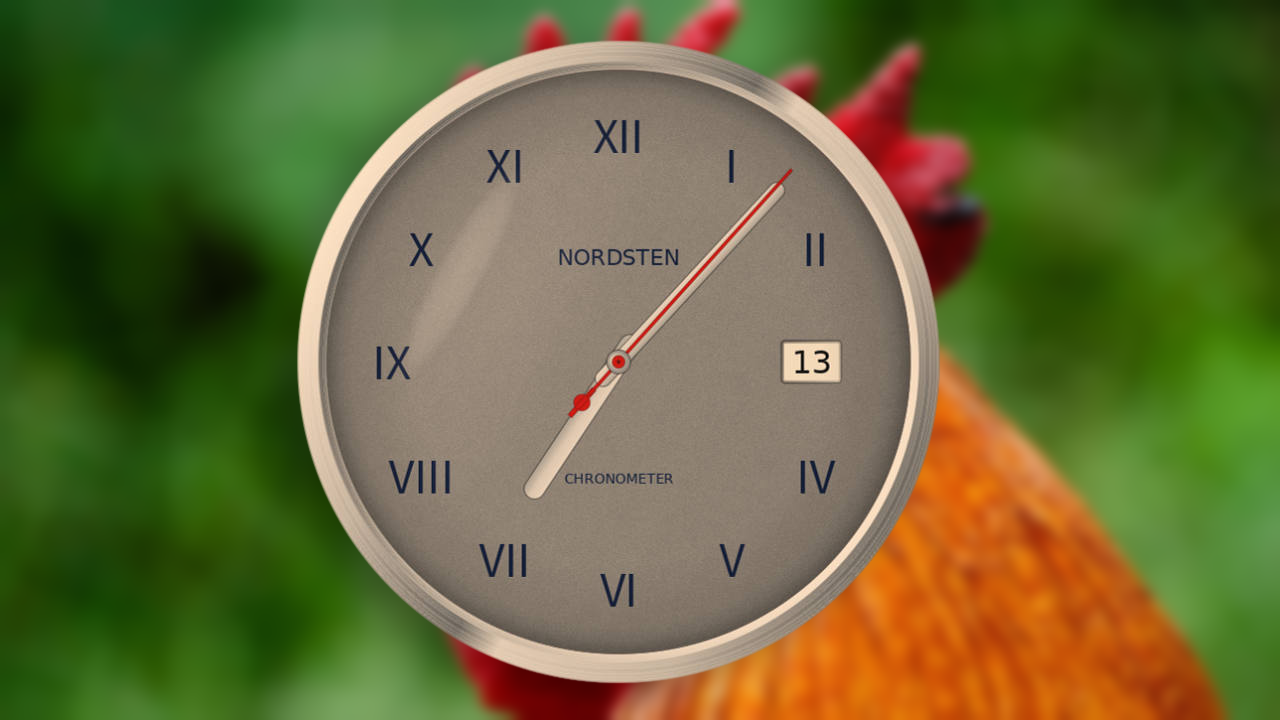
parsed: **7:07:07**
